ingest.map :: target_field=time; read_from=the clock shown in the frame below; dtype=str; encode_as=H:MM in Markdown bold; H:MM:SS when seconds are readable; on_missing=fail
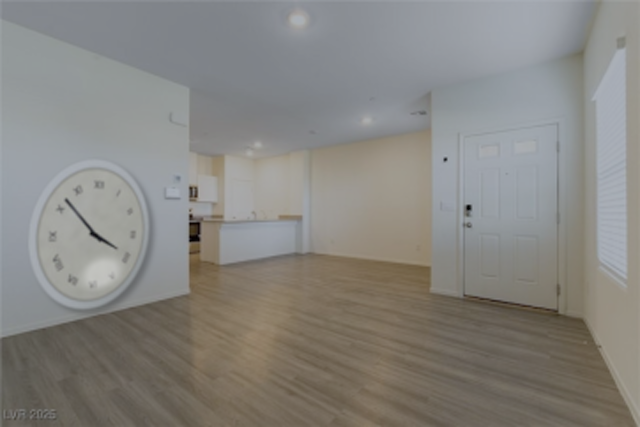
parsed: **3:52**
